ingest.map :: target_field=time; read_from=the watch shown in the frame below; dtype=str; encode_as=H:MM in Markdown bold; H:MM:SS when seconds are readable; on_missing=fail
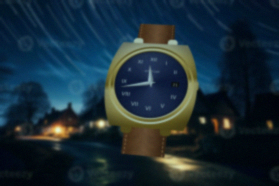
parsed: **11:43**
